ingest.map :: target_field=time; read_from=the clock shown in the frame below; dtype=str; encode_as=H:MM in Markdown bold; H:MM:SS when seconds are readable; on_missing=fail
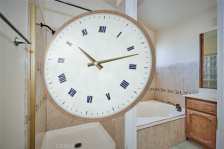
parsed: **10:12**
